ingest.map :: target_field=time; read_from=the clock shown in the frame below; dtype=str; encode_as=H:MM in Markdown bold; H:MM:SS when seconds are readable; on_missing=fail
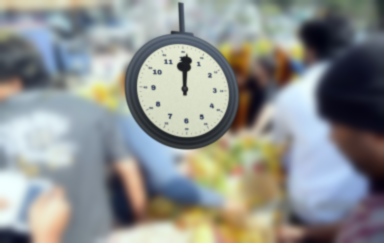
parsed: **12:01**
